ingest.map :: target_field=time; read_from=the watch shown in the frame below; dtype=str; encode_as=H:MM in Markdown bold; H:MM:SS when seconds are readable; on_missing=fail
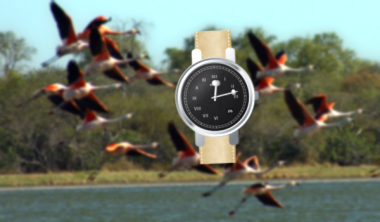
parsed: **12:13**
